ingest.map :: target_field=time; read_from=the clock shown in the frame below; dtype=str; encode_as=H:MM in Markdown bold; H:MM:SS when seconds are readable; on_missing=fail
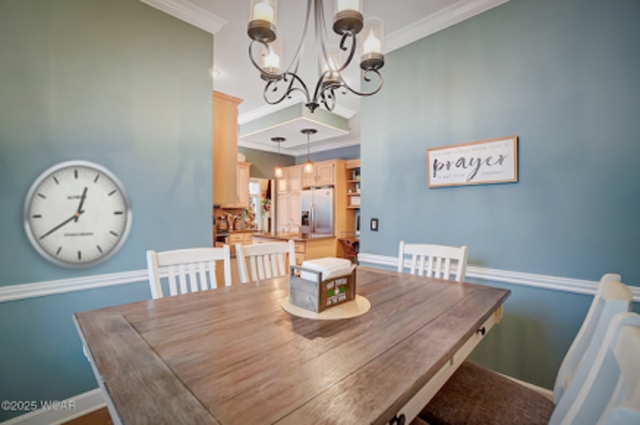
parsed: **12:40**
